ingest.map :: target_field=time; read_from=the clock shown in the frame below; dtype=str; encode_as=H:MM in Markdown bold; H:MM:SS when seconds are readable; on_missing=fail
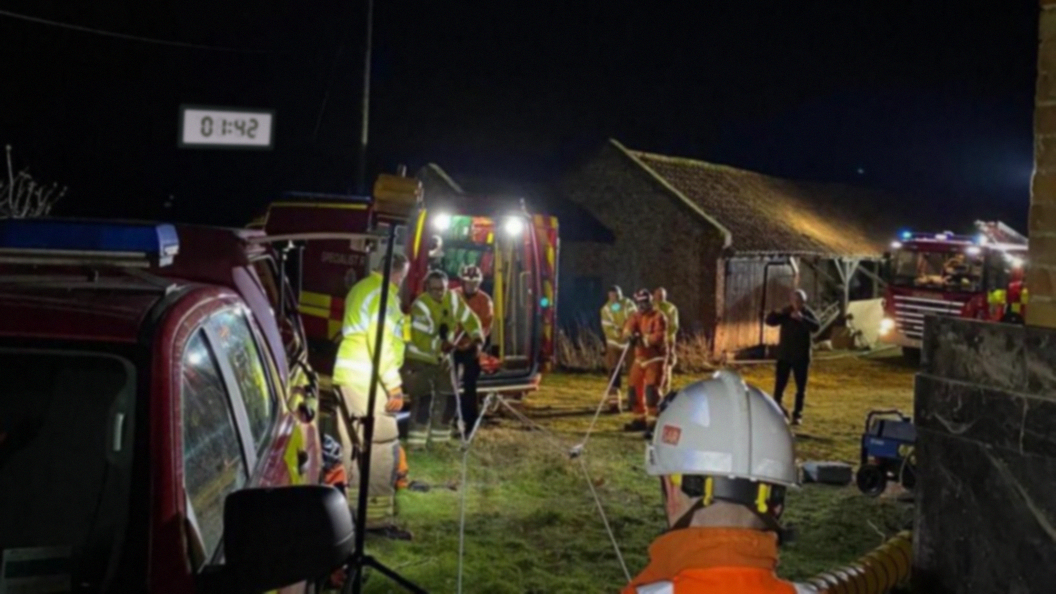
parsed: **1:42**
